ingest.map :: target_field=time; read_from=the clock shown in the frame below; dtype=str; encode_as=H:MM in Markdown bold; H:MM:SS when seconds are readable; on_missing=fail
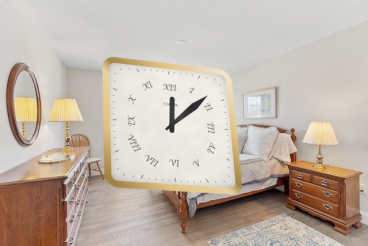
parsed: **12:08**
